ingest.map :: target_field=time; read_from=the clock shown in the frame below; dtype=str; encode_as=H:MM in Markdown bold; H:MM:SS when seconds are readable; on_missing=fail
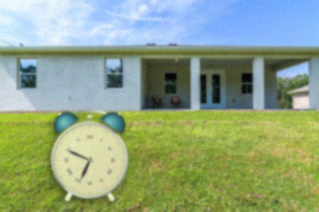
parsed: **6:49**
